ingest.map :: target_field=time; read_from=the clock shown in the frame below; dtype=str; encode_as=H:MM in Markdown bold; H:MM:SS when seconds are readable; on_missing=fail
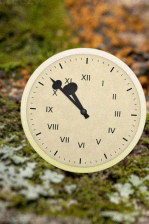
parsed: **10:52**
